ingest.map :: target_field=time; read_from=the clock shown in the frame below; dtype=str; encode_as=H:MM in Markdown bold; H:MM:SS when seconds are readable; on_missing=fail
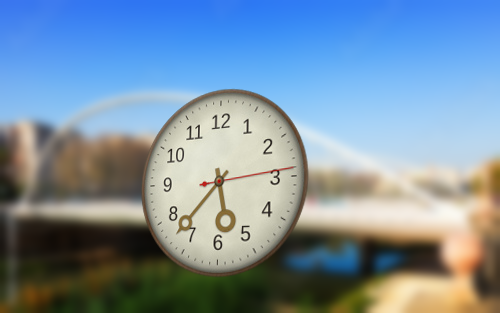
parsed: **5:37:14**
